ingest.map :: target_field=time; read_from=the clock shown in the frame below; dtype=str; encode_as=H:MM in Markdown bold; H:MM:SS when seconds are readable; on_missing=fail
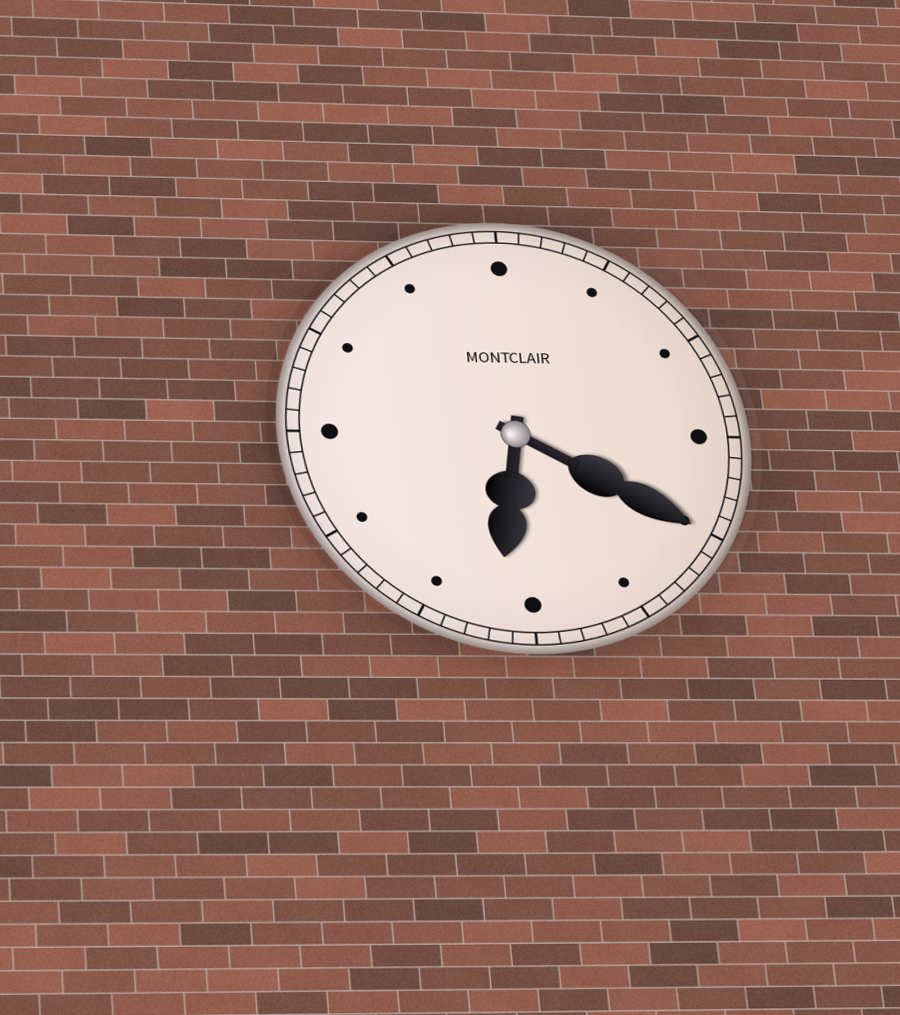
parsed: **6:20**
